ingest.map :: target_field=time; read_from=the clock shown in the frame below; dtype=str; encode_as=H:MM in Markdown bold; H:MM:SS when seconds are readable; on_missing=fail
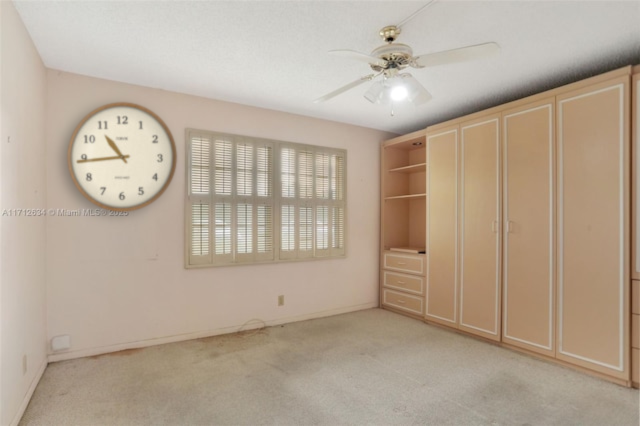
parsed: **10:44**
